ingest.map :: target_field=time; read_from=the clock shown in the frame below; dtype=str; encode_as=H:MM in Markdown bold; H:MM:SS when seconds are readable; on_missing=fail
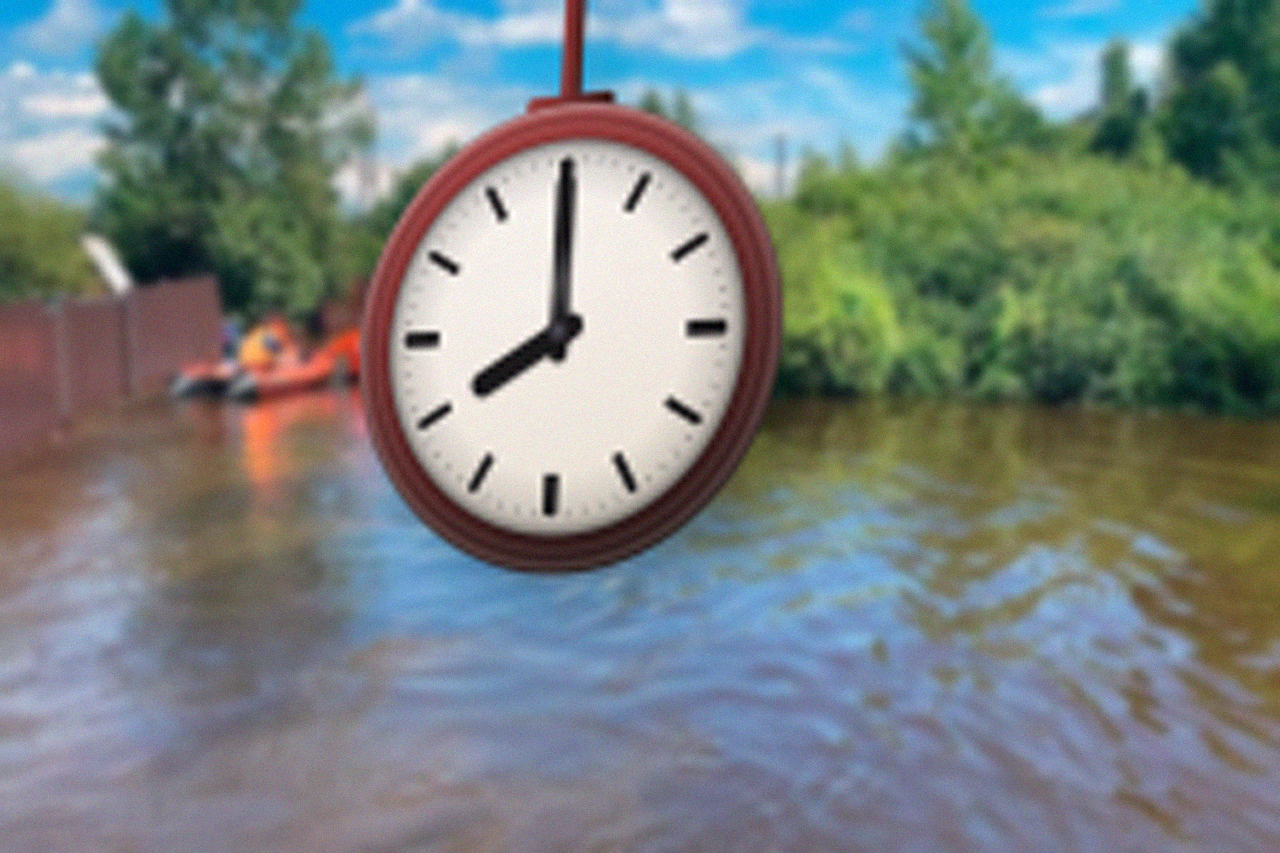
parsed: **8:00**
